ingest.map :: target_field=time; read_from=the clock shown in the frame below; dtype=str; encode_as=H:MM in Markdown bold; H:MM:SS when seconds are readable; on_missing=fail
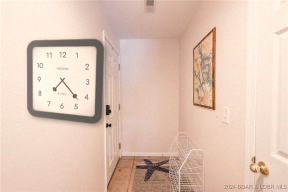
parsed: **7:23**
